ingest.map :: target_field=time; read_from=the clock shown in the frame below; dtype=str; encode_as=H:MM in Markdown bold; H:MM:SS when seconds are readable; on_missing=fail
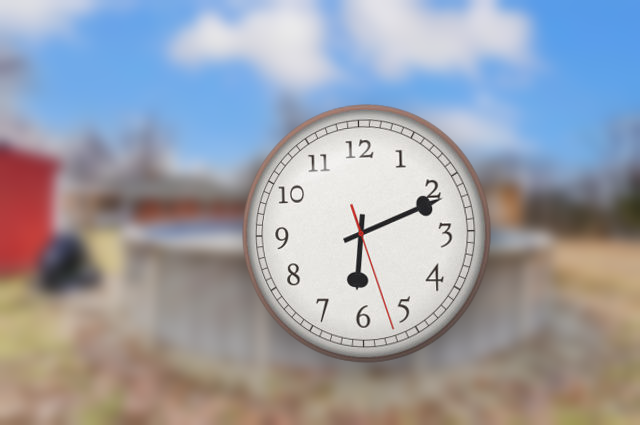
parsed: **6:11:27**
